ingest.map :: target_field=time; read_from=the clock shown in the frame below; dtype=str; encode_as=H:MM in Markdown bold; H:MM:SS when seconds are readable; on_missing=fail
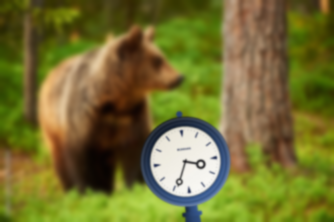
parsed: **3:34**
